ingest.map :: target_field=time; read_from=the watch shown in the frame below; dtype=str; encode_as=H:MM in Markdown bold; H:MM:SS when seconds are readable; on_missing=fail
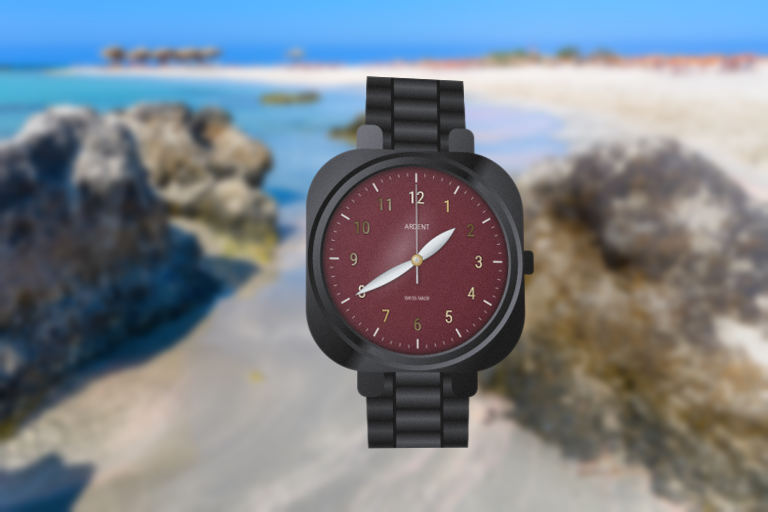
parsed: **1:40:00**
